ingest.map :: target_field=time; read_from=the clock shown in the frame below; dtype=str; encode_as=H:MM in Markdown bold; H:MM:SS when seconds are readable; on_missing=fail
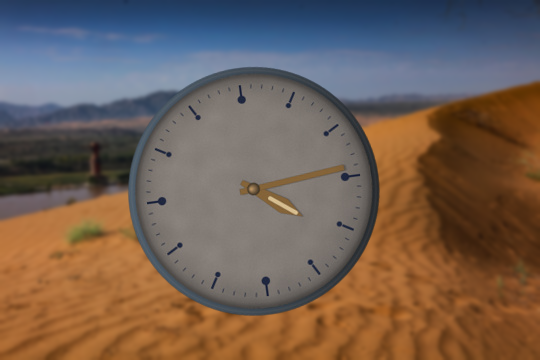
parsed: **4:14**
